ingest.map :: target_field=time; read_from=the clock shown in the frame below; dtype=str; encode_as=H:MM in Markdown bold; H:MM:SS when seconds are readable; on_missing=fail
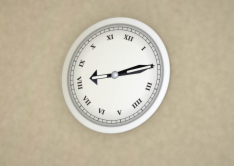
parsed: **8:10**
